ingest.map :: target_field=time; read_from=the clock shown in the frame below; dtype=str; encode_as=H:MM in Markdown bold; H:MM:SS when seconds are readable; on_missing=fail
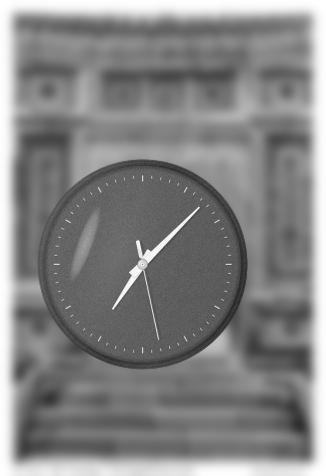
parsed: **7:07:28**
